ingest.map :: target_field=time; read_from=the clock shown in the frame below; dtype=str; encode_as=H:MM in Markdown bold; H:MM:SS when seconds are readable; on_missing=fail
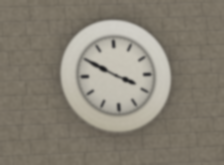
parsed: **3:50**
